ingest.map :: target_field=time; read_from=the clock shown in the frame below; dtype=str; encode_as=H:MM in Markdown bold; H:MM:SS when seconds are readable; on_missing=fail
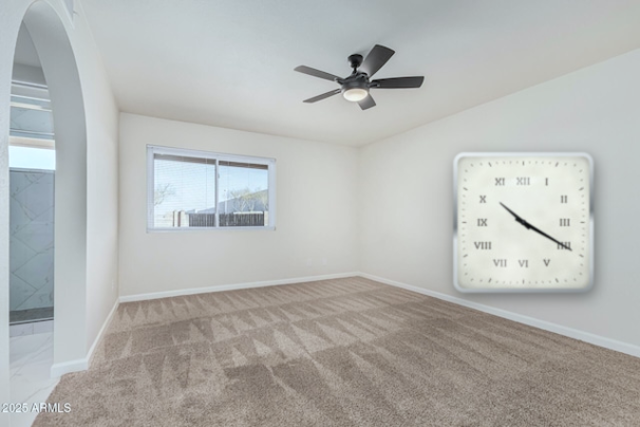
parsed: **10:20**
